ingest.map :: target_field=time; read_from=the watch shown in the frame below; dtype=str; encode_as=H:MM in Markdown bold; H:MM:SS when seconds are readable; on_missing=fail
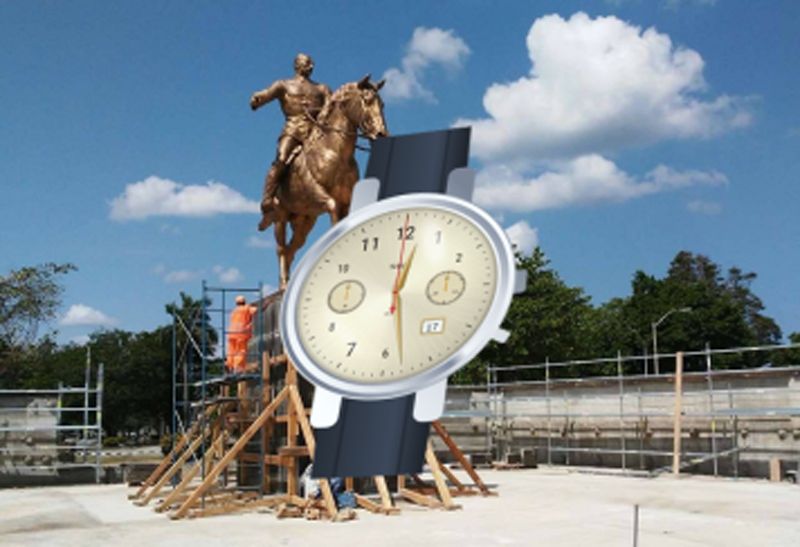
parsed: **12:28**
